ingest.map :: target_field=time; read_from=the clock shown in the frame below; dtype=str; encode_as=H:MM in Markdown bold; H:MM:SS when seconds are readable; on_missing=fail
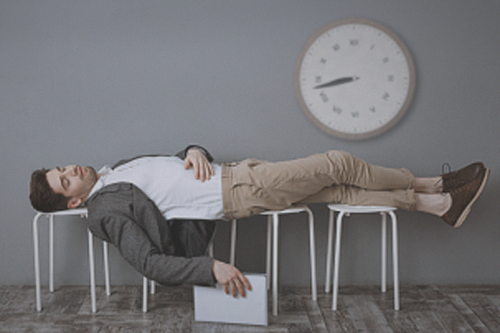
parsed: **8:43**
